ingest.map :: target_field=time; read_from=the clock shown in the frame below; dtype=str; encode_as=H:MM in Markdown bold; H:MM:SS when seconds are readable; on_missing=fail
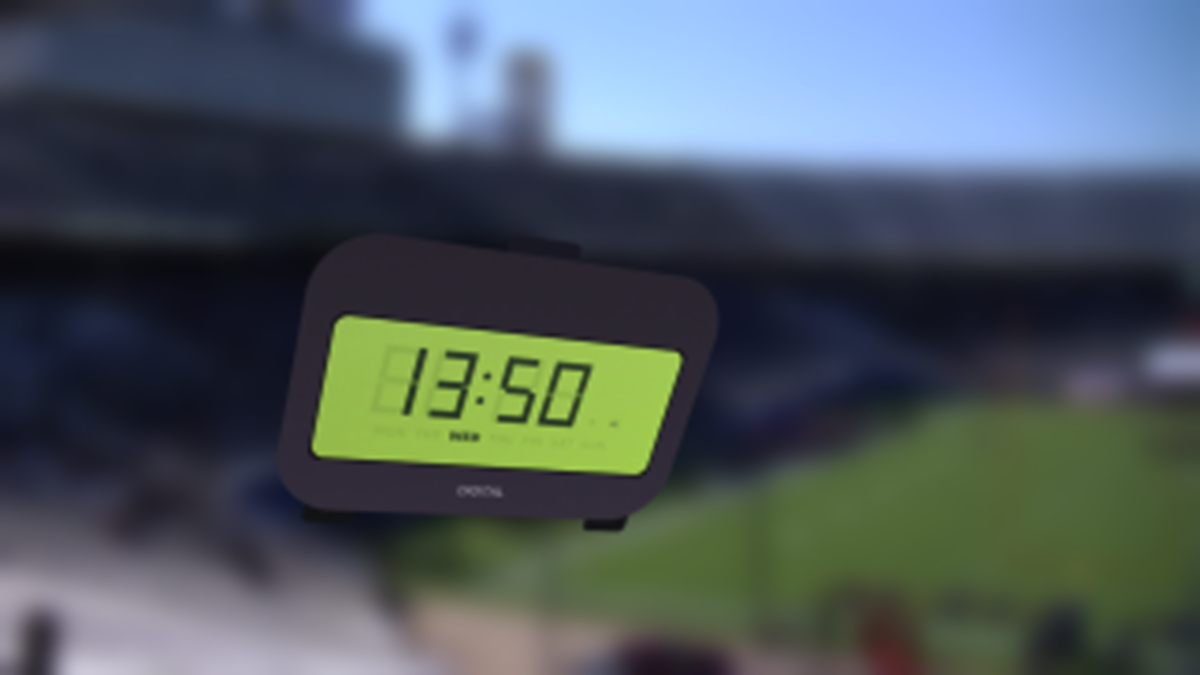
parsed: **13:50**
